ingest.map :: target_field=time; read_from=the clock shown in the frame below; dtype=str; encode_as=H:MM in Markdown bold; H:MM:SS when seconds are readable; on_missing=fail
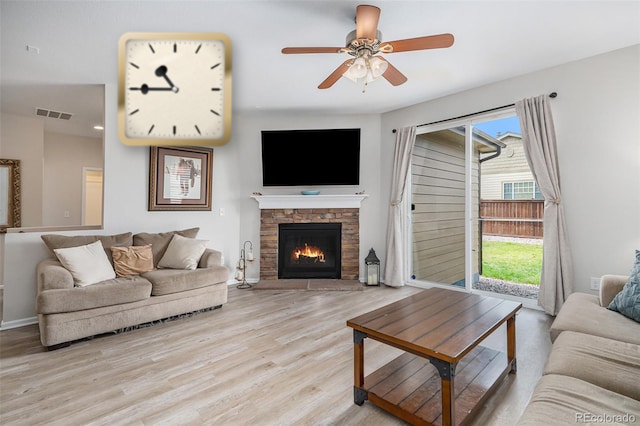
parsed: **10:45**
